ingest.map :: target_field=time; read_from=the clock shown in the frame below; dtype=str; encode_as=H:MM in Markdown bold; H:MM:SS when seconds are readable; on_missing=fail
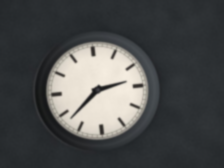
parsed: **2:38**
